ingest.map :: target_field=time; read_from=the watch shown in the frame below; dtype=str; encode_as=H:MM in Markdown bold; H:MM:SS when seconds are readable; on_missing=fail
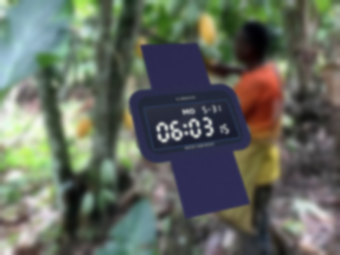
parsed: **6:03**
